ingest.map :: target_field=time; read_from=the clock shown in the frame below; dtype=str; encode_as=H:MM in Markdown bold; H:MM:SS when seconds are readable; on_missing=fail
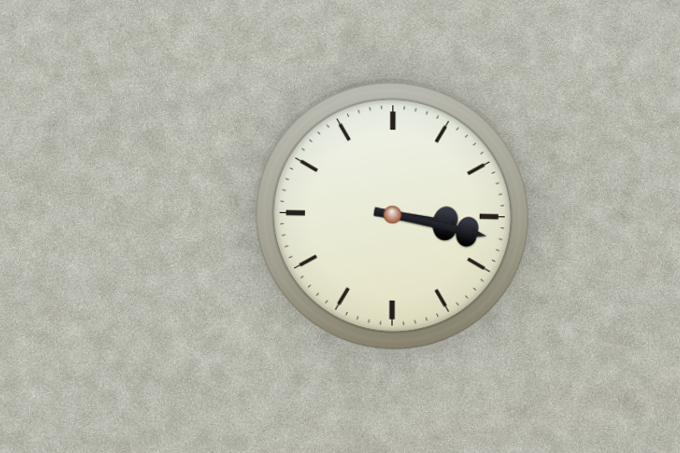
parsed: **3:17**
